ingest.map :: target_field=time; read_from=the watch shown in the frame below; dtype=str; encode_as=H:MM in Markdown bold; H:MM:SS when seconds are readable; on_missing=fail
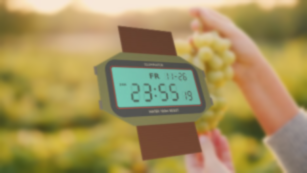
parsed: **23:55:19**
